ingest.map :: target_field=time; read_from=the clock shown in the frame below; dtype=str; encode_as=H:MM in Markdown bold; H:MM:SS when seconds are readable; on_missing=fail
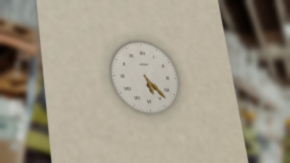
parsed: **5:23**
